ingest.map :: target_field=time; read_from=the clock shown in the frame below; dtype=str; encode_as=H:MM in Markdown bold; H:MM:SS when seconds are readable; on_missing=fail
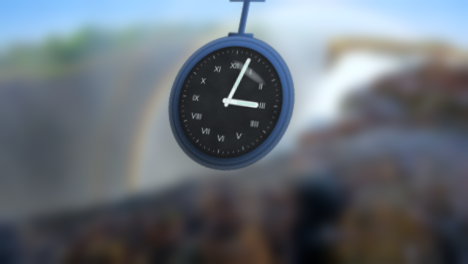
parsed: **3:03**
